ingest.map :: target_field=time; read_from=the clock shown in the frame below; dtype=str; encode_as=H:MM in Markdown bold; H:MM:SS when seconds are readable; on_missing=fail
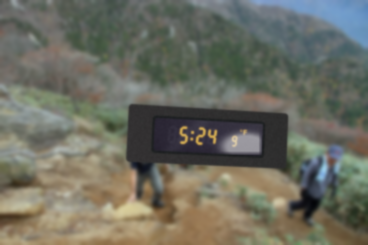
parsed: **5:24**
